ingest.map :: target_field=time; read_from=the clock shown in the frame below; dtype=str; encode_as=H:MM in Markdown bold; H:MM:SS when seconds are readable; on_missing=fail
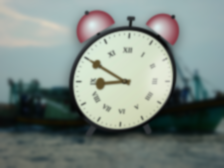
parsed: **8:50**
